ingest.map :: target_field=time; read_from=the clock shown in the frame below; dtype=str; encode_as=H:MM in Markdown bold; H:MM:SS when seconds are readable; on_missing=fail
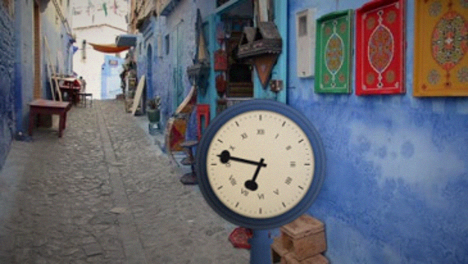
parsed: **6:47**
